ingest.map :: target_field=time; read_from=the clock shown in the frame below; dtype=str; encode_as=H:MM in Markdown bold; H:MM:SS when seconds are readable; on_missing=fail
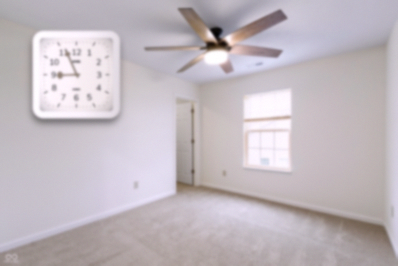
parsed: **8:56**
